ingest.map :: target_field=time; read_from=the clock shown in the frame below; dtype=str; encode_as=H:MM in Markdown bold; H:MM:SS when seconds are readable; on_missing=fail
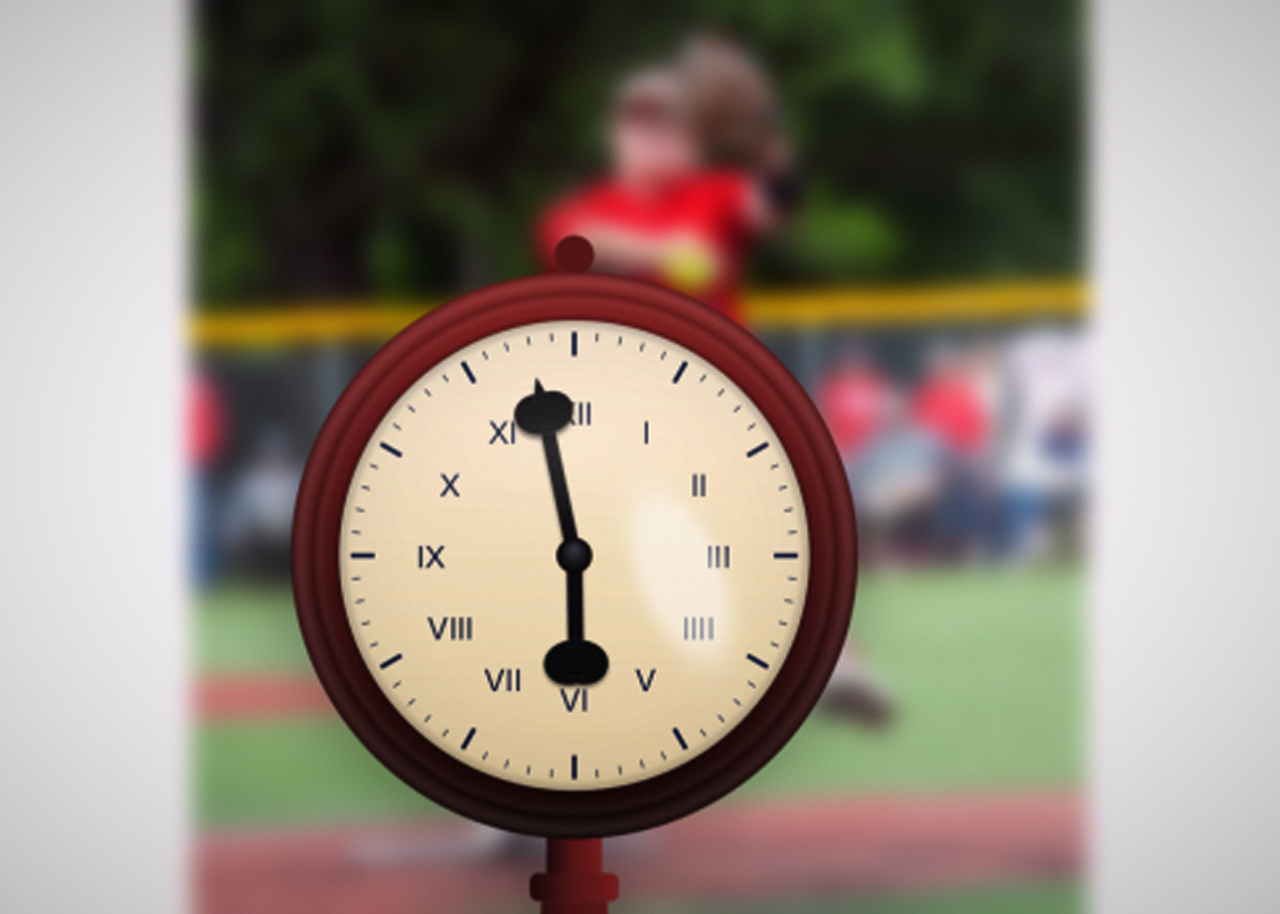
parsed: **5:58**
